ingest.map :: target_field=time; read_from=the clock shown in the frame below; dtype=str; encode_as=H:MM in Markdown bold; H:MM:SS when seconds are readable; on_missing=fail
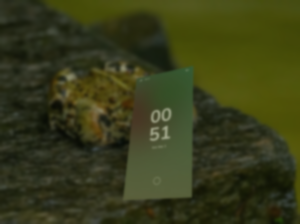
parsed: **0:51**
